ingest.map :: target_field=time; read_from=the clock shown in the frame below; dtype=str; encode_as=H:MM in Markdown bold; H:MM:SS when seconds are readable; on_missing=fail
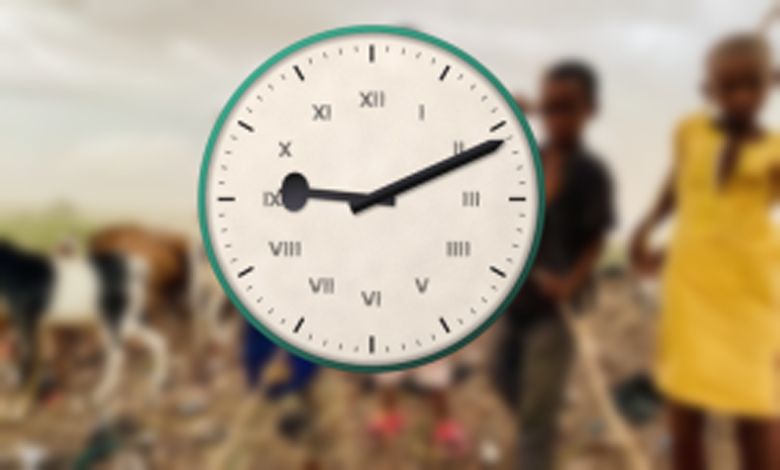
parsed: **9:11**
